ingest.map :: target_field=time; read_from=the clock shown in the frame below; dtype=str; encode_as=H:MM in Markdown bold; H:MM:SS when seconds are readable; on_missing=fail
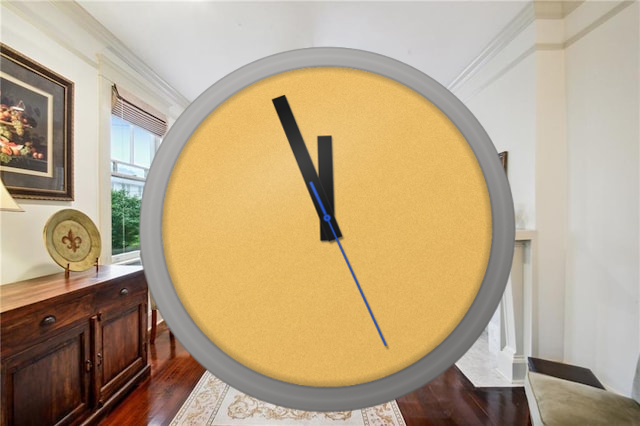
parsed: **11:56:26**
